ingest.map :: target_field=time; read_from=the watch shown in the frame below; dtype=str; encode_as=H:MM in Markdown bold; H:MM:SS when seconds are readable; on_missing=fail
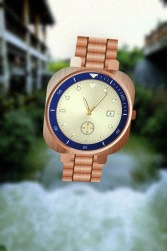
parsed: **11:06**
